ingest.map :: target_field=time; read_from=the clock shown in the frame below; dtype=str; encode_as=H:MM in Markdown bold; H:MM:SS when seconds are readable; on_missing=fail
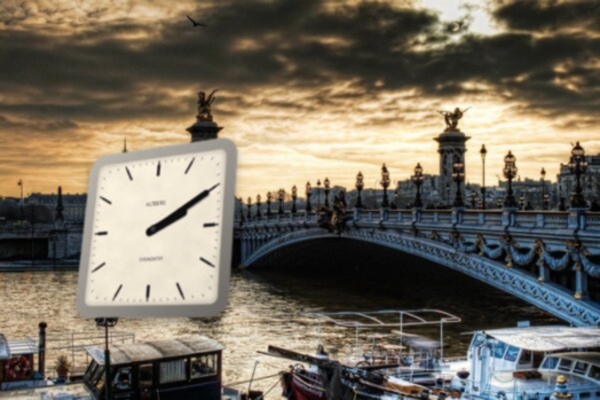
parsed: **2:10**
